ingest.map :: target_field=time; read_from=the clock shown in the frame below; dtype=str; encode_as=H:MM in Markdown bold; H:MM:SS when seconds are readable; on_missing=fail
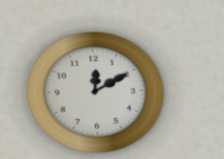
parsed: **12:10**
